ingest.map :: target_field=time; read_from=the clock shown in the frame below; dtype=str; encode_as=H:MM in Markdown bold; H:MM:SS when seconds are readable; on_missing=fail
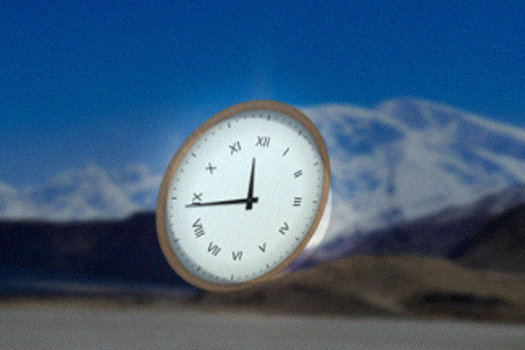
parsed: **11:44**
